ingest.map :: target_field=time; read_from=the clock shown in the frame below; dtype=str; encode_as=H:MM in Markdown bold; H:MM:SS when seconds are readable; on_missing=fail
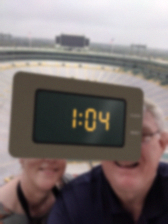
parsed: **1:04**
